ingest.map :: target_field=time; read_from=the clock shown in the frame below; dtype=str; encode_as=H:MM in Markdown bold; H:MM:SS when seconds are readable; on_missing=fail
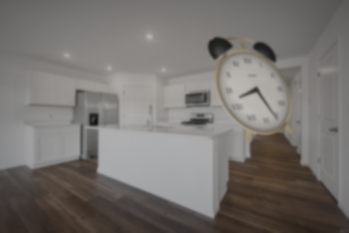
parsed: **8:26**
